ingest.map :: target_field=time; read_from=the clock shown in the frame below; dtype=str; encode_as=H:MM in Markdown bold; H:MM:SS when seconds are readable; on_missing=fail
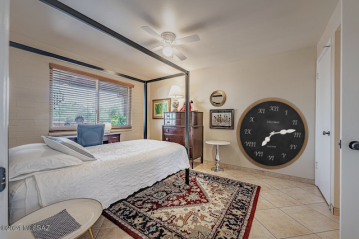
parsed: **7:13**
